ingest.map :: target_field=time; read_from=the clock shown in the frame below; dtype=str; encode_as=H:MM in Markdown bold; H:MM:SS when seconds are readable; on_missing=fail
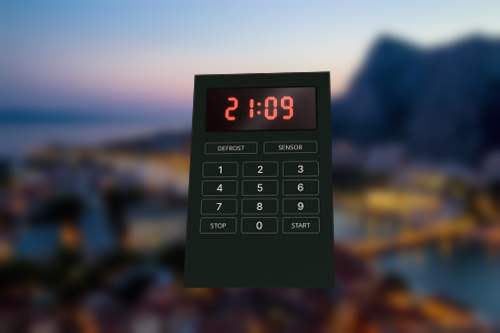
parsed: **21:09**
